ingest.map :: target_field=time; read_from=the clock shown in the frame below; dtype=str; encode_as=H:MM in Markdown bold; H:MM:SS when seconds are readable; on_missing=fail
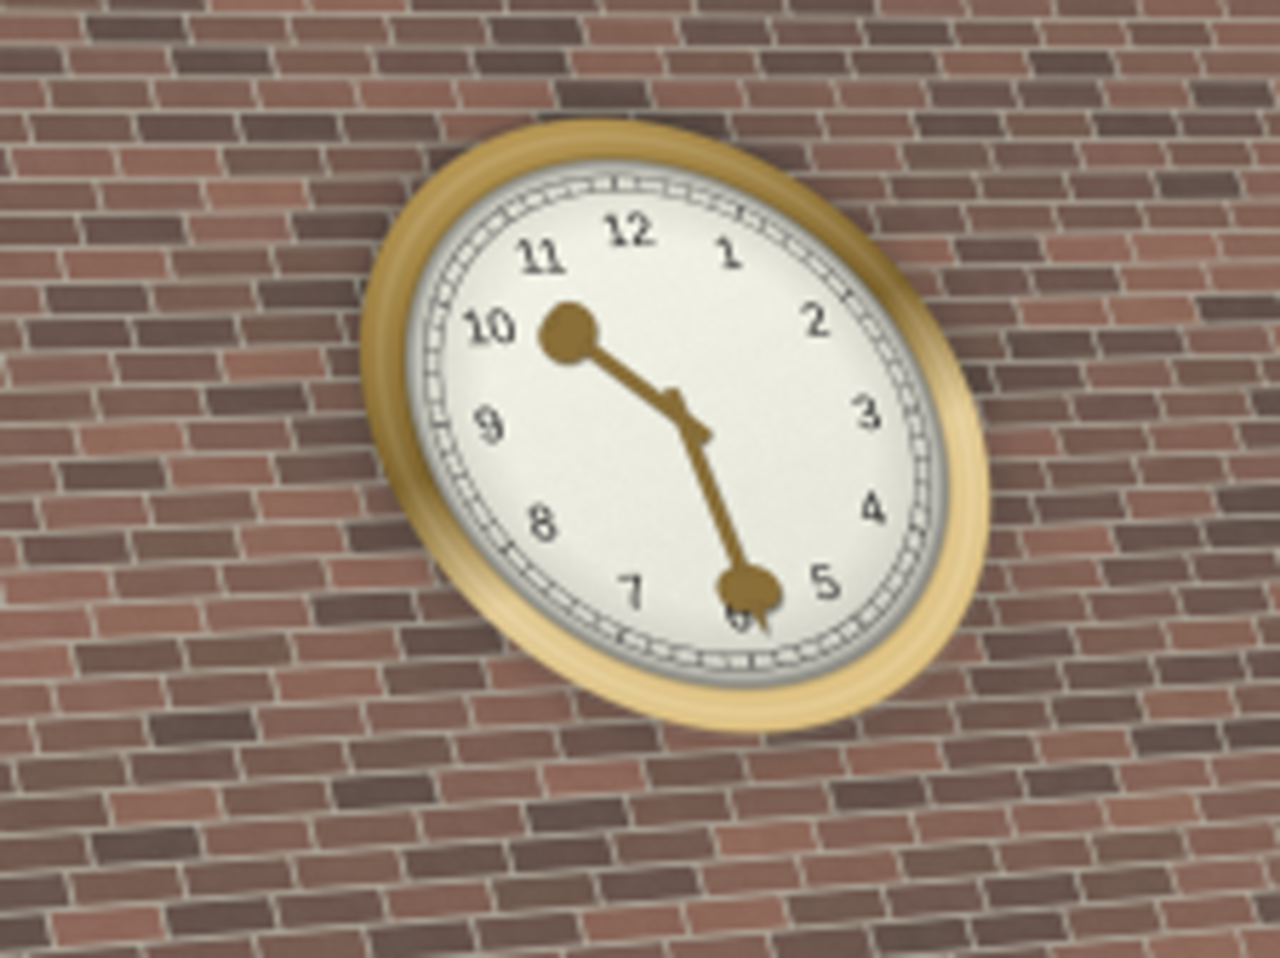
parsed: **10:29**
